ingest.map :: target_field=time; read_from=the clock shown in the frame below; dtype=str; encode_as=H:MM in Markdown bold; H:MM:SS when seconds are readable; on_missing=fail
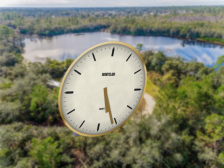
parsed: **5:26**
